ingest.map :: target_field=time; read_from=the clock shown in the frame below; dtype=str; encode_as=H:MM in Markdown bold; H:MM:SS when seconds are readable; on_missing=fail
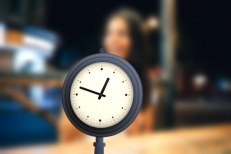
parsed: **12:48**
